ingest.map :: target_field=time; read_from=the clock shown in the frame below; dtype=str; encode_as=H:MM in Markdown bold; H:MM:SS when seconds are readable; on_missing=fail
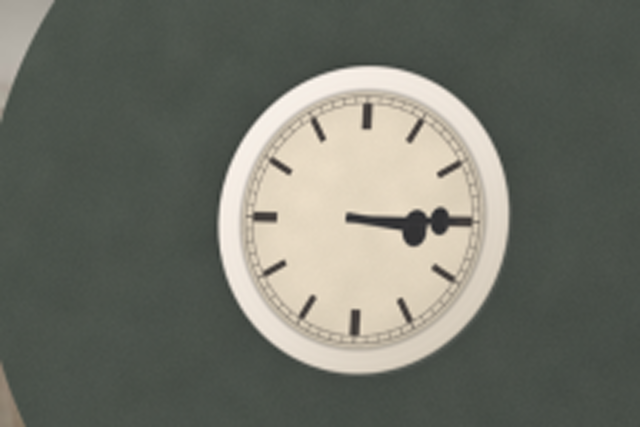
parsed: **3:15**
